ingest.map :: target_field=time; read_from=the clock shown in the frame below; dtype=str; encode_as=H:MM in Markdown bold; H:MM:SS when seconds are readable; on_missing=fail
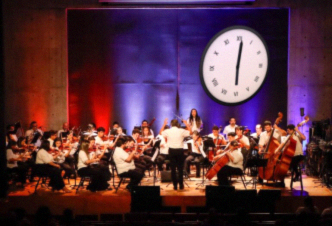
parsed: **6:01**
